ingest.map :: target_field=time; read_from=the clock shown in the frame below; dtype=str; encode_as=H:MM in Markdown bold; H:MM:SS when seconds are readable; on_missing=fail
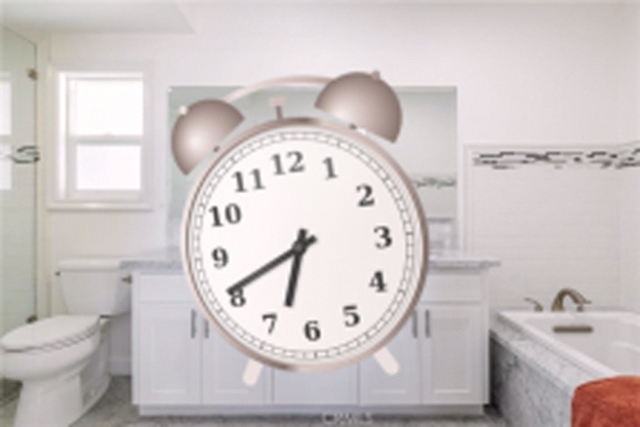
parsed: **6:41**
